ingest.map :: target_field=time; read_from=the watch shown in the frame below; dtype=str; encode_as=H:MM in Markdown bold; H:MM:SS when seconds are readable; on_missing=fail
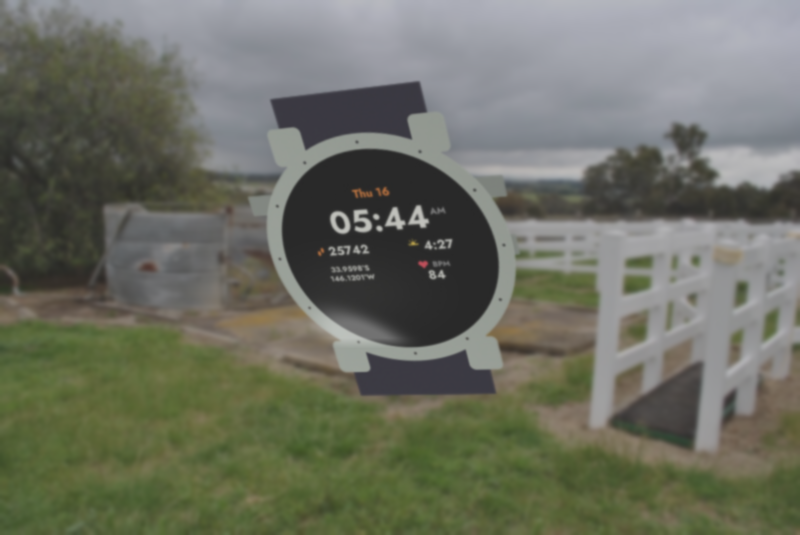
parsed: **5:44**
